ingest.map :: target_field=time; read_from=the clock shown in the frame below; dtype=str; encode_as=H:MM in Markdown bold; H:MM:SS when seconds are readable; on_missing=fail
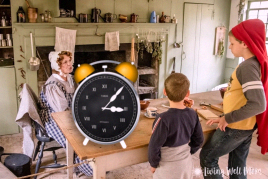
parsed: **3:07**
